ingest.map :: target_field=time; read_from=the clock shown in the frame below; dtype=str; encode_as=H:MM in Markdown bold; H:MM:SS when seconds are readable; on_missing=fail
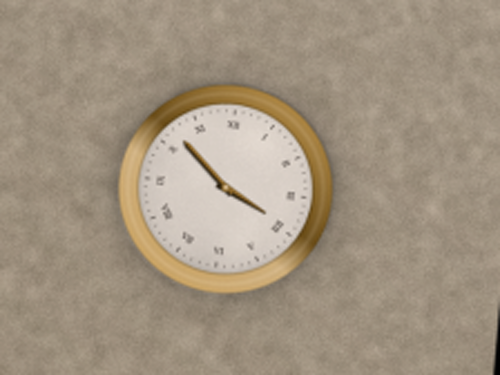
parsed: **3:52**
